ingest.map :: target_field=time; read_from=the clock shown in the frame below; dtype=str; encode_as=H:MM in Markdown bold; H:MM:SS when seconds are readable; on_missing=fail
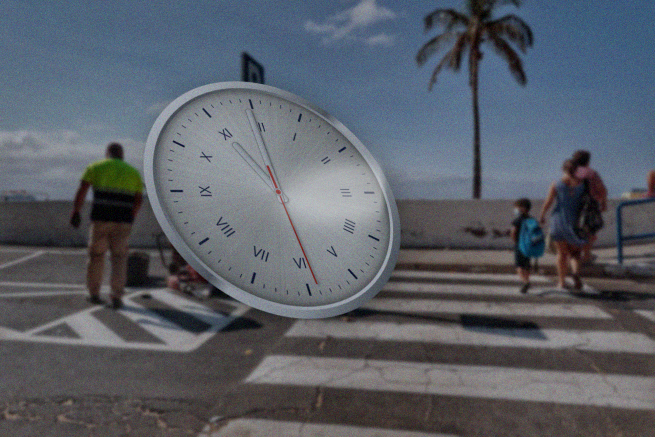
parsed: **10:59:29**
